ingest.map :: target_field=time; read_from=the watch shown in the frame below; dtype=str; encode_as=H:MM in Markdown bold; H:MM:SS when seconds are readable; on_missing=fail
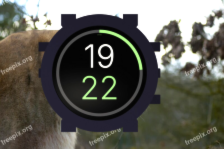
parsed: **19:22**
